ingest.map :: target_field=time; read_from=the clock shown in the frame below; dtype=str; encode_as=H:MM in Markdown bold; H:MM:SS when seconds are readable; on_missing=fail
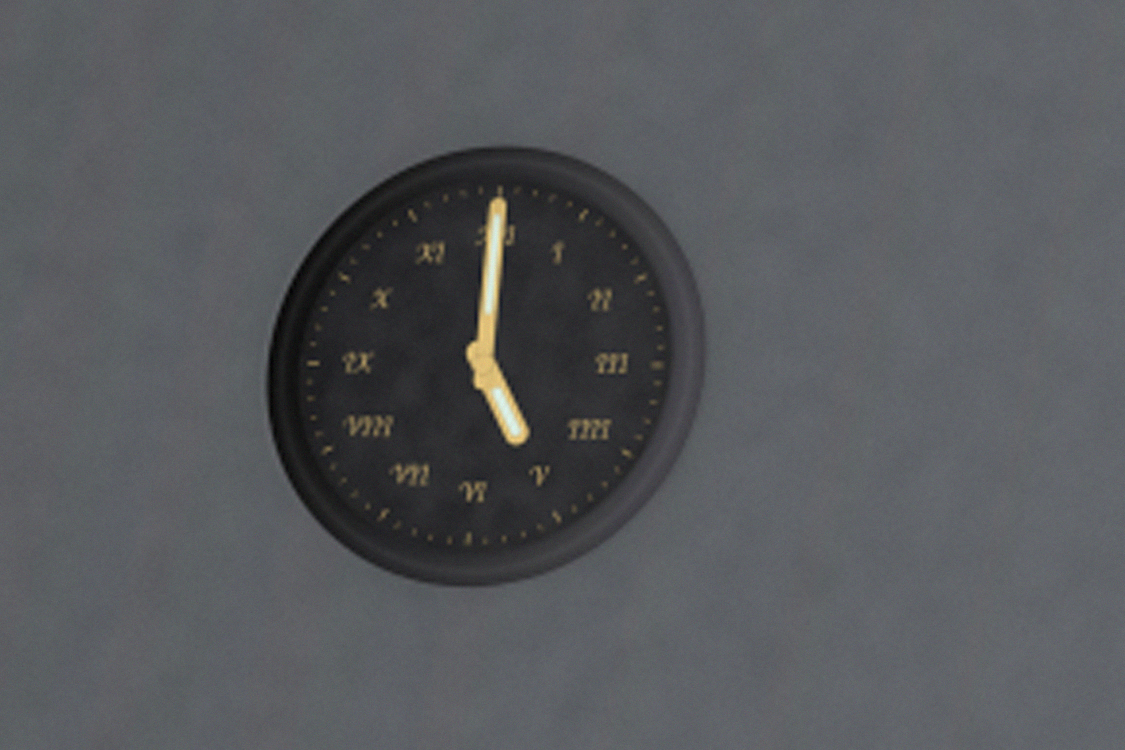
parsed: **5:00**
